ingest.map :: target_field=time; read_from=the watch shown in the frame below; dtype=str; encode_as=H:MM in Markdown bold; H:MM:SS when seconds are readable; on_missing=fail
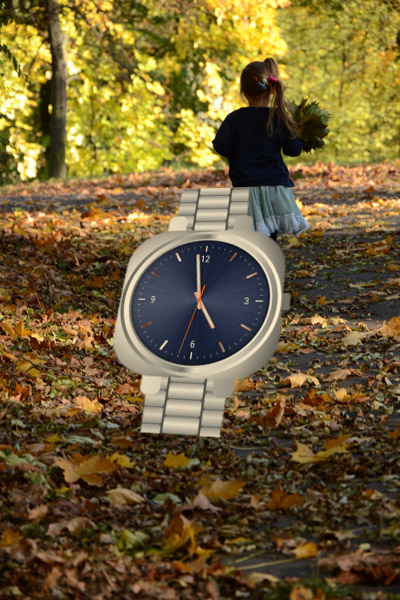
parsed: **4:58:32**
